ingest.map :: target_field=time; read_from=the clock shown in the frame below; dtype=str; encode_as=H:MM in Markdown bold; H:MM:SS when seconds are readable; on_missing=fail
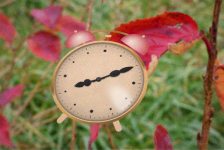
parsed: **8:10**
